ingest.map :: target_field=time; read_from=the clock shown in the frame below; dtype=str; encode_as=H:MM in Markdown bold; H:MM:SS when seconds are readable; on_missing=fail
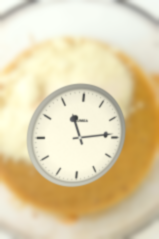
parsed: **11:14**
